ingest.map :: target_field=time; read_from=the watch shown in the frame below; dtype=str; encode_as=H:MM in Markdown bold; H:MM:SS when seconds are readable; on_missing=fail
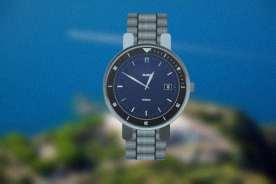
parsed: **12:50**
